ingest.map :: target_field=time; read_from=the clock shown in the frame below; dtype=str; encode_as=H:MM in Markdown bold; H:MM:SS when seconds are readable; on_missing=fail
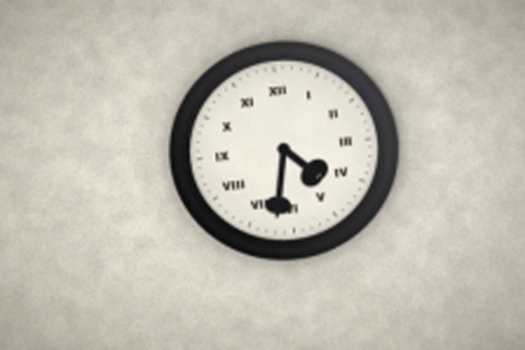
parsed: **4:32**
